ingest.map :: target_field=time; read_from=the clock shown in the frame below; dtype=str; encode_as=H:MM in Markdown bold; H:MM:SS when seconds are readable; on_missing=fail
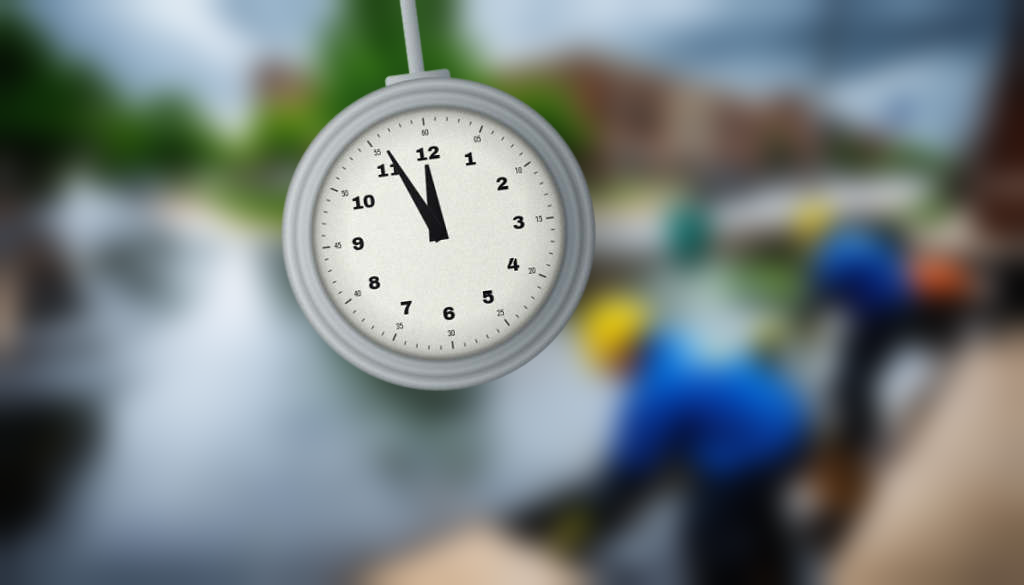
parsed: **11:56**
